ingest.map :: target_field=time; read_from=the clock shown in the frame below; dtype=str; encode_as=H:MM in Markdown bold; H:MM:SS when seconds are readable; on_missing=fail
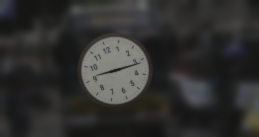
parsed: **9:16**
